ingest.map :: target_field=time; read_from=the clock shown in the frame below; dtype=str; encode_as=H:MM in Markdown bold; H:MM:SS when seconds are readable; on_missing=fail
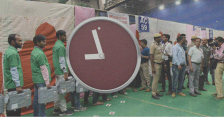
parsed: **8:58**
